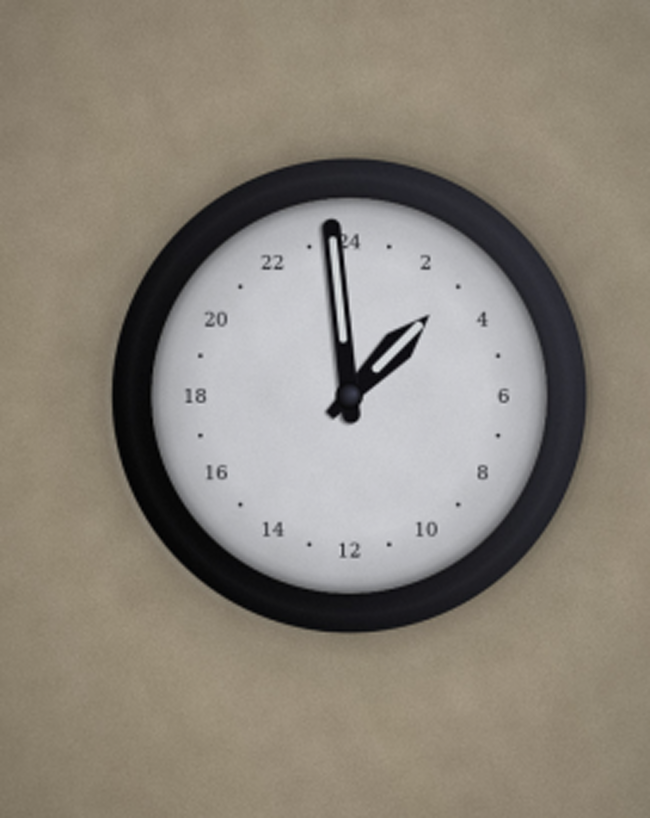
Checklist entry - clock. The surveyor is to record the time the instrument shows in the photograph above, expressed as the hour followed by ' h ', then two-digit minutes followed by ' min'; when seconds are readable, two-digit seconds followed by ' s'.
2 h 59 min
